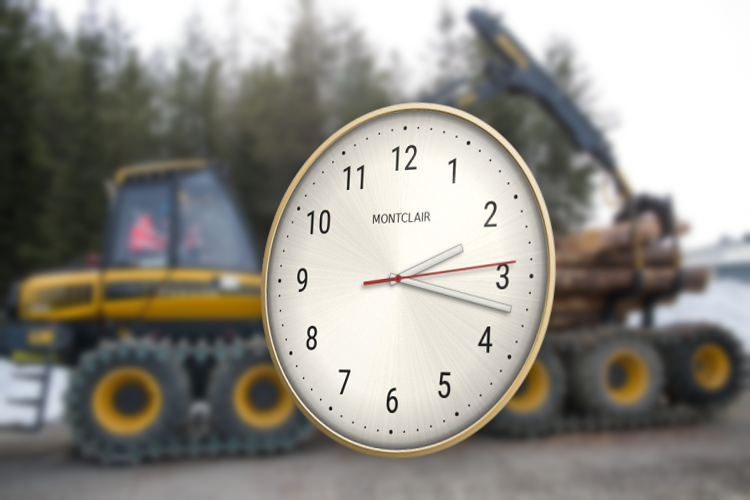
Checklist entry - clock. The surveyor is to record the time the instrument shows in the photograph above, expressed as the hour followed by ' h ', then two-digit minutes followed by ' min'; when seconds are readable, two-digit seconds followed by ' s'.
2 h 17 min 14 s
